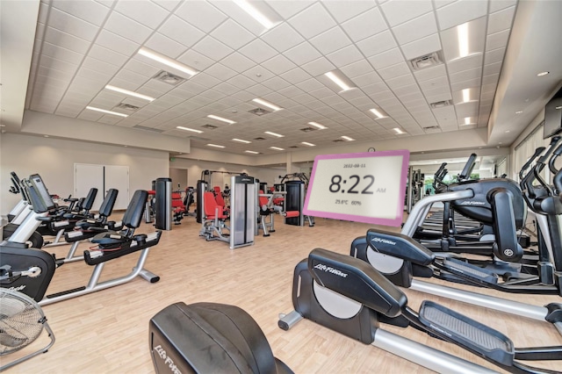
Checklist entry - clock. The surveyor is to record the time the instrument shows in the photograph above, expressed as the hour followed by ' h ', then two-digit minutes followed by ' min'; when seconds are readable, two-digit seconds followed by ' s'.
8 h 22 min
